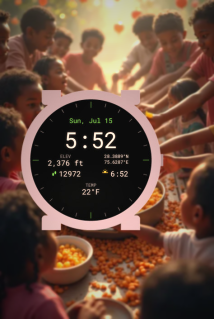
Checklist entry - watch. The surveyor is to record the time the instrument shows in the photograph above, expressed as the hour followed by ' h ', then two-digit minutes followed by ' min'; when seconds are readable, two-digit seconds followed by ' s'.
5 h 52 min
